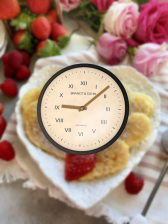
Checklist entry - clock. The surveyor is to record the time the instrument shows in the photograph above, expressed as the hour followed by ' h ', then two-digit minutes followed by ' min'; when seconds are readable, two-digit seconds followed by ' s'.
9 h 08 min
